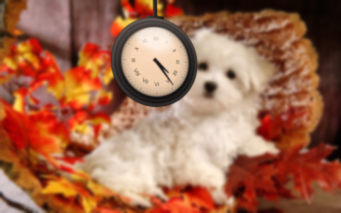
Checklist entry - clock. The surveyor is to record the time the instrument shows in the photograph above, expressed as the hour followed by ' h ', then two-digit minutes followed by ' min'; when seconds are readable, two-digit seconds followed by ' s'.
4 h 24 min
